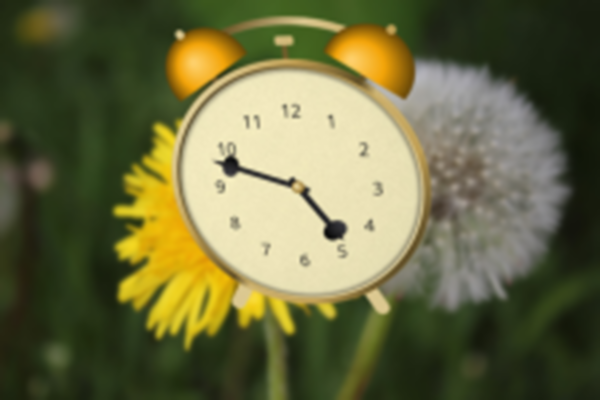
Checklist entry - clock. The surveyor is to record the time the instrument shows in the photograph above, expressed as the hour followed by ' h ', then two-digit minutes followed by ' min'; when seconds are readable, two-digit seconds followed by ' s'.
4 h 48 min
